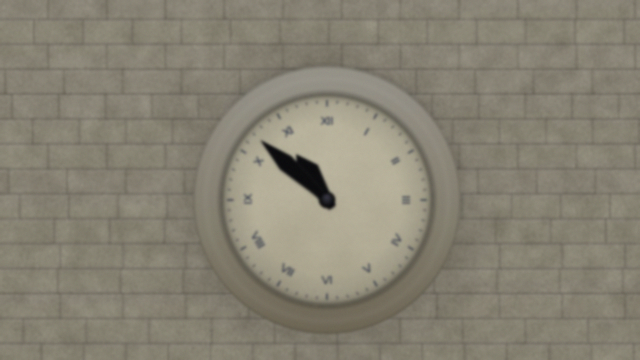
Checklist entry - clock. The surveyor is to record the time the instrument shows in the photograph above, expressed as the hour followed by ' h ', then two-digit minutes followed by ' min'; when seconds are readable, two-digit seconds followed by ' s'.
10 h 52 min
